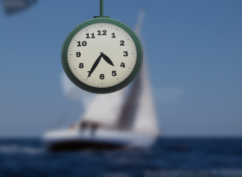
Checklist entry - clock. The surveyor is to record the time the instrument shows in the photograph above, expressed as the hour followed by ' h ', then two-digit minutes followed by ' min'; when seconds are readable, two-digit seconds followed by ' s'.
4 h 35 min
